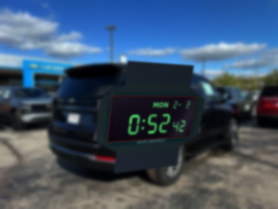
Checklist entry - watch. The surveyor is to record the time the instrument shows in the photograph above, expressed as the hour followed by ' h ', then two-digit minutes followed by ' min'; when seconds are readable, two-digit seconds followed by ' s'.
0 h 52 min 42 s
